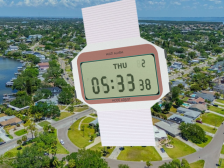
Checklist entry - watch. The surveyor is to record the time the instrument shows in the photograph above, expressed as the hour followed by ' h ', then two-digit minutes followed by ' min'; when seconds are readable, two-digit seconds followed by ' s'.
5 h 33 min 38 s
